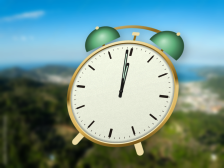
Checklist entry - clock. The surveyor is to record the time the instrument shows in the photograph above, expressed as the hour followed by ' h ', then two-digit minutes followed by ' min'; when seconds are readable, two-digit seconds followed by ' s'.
11 h 59 min
